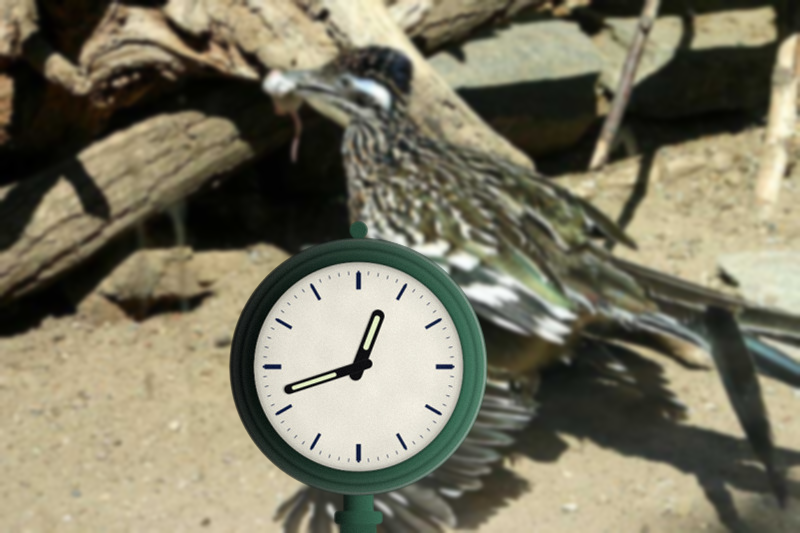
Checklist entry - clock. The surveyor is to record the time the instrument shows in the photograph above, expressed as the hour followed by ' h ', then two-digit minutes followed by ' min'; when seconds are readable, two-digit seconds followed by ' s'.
12 h 42 min
